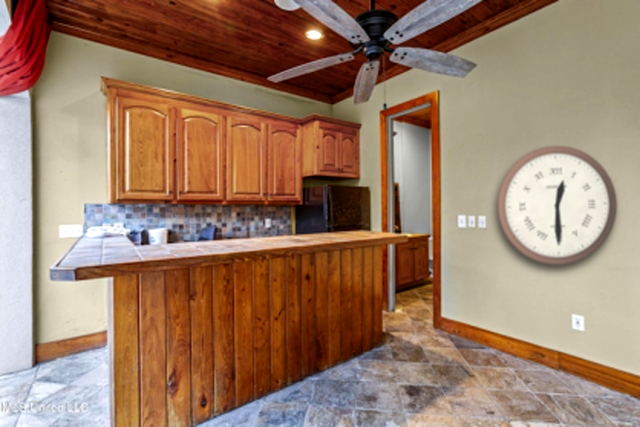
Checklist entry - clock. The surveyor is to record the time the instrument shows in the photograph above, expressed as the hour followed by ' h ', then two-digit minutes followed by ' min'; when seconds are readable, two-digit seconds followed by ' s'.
12 h 30 min
